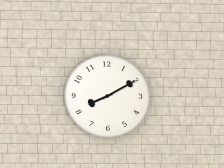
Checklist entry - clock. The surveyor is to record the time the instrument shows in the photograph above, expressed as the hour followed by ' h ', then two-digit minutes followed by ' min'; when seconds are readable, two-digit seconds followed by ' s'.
8 h 10 min
